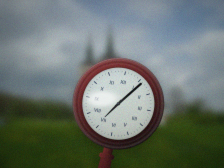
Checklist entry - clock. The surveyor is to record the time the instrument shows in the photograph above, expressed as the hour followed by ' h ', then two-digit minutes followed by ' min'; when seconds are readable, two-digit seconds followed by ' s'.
7 h 06 min
